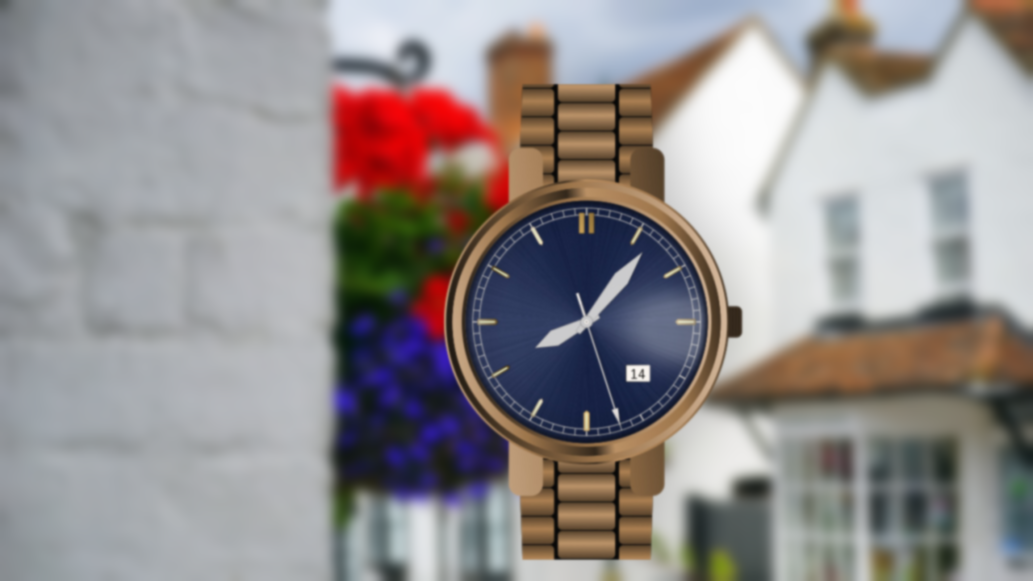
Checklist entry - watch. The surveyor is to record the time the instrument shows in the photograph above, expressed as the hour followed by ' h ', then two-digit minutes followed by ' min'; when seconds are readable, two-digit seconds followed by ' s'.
8 h 06 min 27 s
